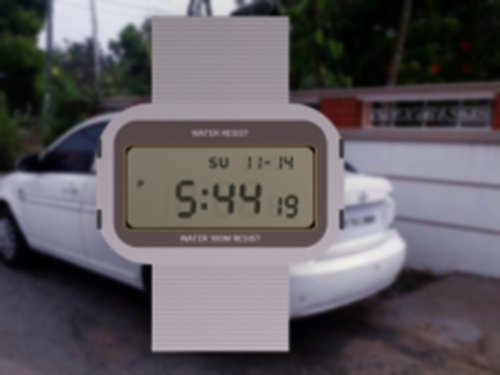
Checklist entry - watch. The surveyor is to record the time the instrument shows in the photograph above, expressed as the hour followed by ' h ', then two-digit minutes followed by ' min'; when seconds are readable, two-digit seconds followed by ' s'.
5 h 44 min 19 s
